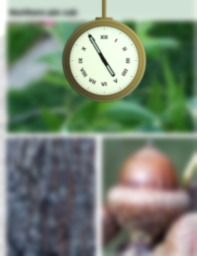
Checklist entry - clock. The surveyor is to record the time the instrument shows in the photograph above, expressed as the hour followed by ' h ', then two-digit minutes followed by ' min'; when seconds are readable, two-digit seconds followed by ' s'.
4 h 55 min
